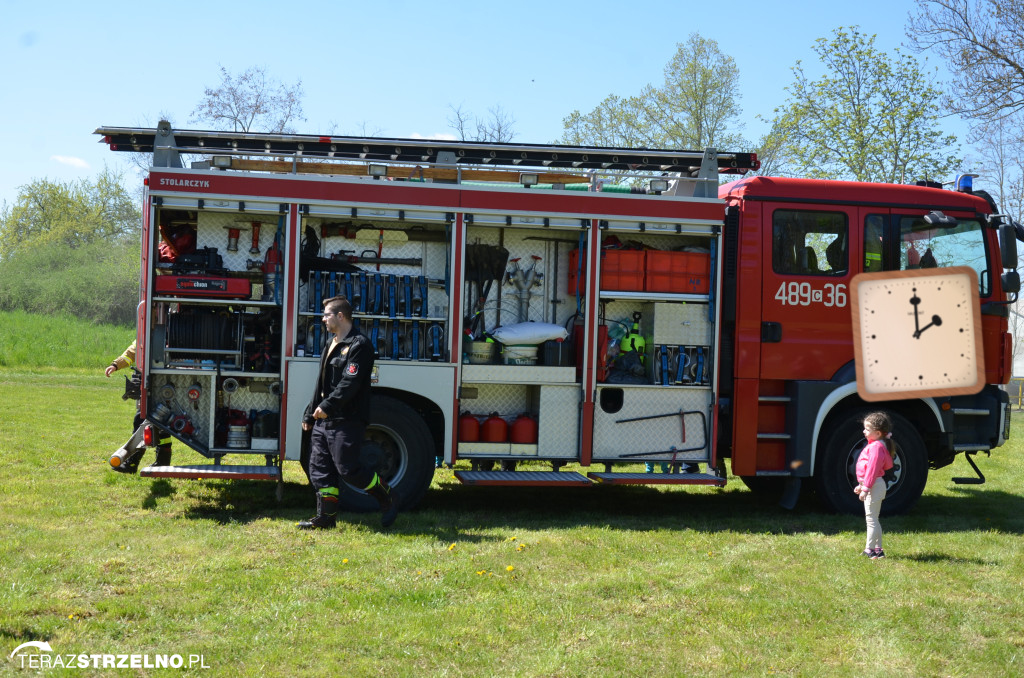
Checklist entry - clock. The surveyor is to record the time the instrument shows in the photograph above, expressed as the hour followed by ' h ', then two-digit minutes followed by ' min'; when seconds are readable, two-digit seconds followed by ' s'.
2 h 00 min
